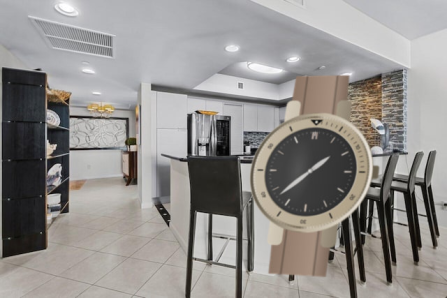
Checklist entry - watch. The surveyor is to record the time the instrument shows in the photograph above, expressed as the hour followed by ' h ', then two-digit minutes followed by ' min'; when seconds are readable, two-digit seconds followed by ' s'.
1 h 38 min
